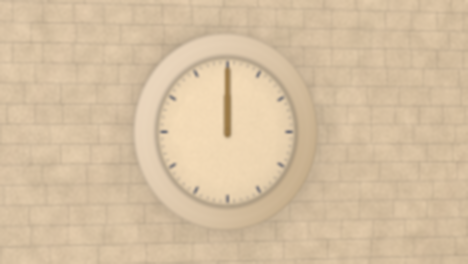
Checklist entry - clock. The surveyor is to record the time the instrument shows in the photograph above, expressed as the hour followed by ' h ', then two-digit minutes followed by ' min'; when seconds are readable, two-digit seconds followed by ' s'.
12 h 00 min
